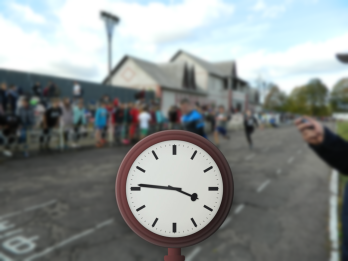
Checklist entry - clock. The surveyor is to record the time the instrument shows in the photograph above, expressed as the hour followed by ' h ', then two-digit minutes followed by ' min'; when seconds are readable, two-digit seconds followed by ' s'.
3 h 46 min
